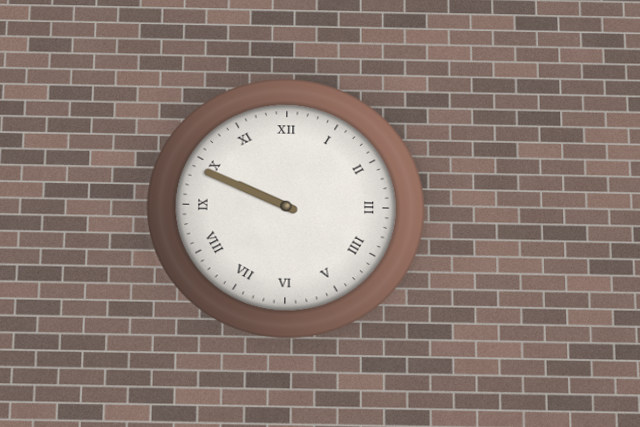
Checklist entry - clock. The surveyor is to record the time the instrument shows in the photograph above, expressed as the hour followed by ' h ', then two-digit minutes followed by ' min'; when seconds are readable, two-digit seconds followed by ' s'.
9 h 49 min
